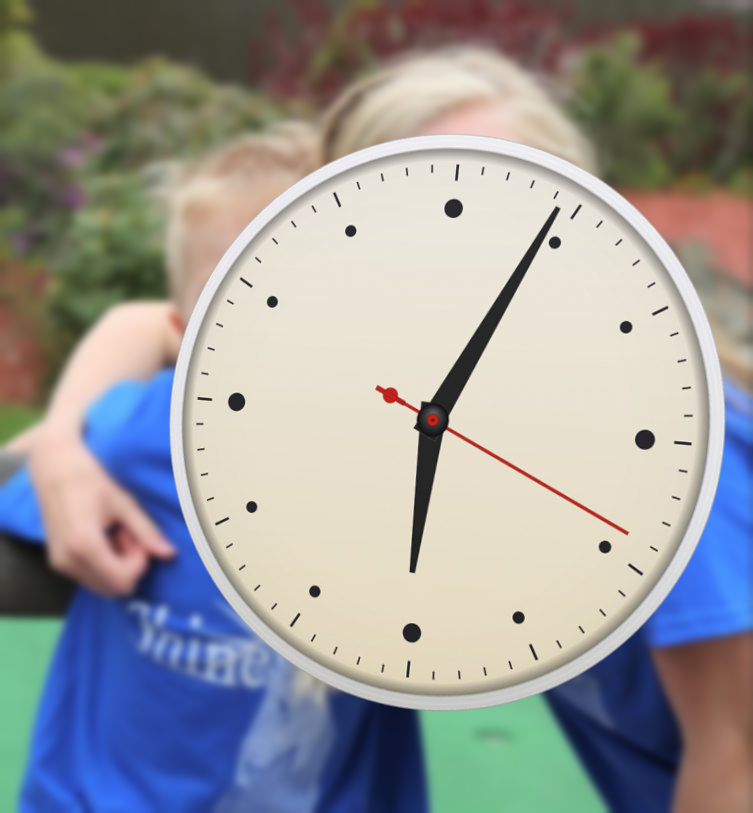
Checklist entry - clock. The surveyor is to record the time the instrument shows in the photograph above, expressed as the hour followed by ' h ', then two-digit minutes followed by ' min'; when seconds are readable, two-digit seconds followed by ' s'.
6 h 04 min 19 s
